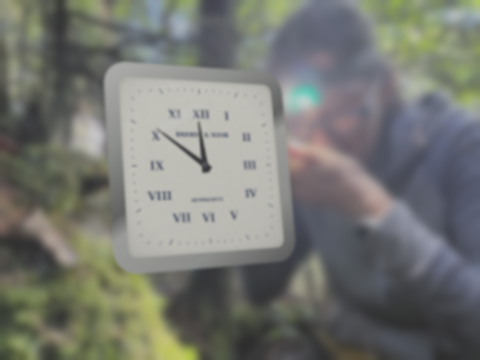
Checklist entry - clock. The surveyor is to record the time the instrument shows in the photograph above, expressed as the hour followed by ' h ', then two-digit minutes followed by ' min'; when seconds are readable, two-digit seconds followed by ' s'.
11 h 51 min
